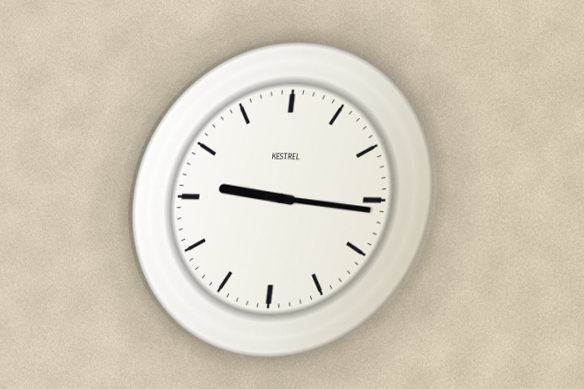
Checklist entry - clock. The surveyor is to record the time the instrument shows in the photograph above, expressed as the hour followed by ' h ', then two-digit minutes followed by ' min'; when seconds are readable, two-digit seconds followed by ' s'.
9 h 16 min
